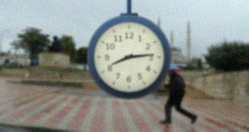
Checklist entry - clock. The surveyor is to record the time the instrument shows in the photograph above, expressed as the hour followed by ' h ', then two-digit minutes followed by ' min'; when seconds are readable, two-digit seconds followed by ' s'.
8 h 14 min
